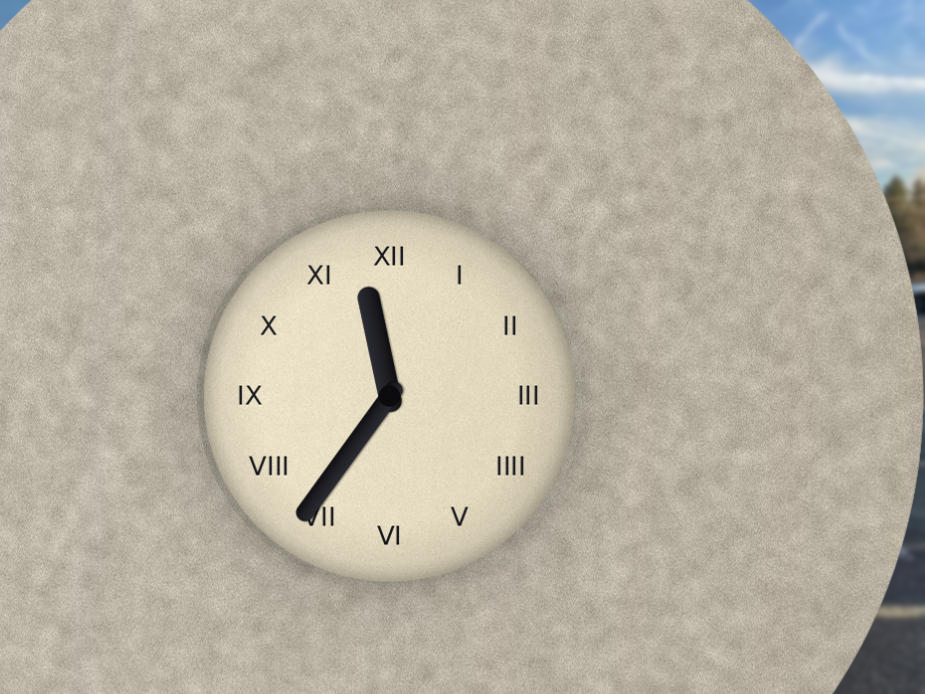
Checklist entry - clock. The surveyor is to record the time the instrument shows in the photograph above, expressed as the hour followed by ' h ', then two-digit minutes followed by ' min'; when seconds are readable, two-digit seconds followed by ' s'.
11 h 36 min
